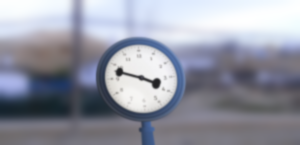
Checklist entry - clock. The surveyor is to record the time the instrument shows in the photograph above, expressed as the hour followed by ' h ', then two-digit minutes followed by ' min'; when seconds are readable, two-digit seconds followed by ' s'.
3 h 48 min
